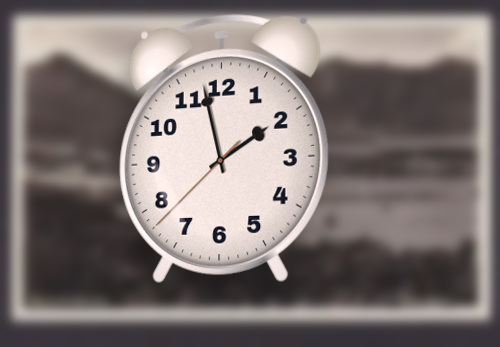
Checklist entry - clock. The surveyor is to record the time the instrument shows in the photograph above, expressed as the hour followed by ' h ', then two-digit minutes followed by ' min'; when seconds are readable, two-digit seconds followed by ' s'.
1 h 57 min 38 s
